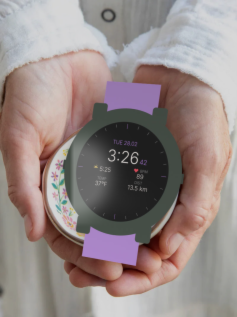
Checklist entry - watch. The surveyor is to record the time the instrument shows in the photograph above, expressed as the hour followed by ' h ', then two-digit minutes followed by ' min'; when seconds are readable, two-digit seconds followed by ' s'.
3 h 26 min
